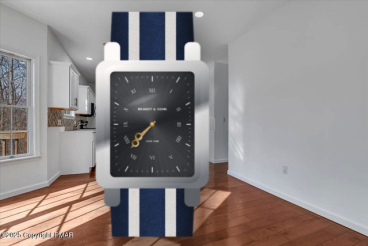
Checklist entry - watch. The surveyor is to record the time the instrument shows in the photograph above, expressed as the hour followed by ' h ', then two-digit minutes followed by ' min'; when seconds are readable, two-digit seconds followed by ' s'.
7 h 37 min
